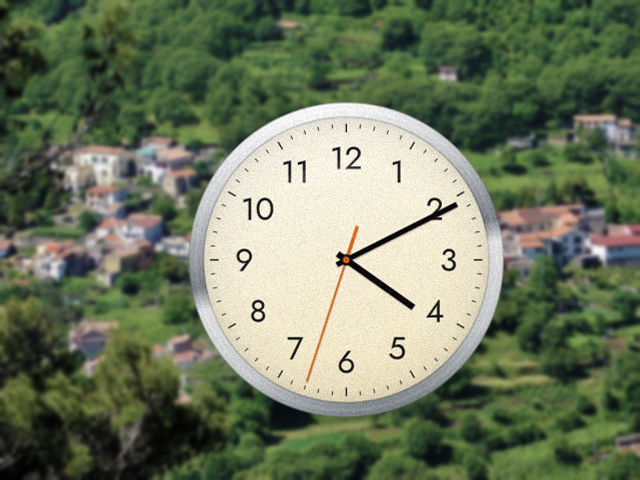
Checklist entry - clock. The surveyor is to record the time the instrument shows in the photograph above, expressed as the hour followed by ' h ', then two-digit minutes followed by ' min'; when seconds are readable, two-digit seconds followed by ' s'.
4 h 10 min 33 s
